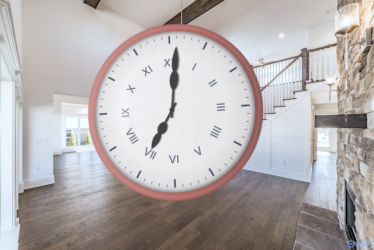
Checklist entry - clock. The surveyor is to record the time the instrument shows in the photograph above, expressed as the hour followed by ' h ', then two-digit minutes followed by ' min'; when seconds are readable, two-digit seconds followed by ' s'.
7 h 01 min
